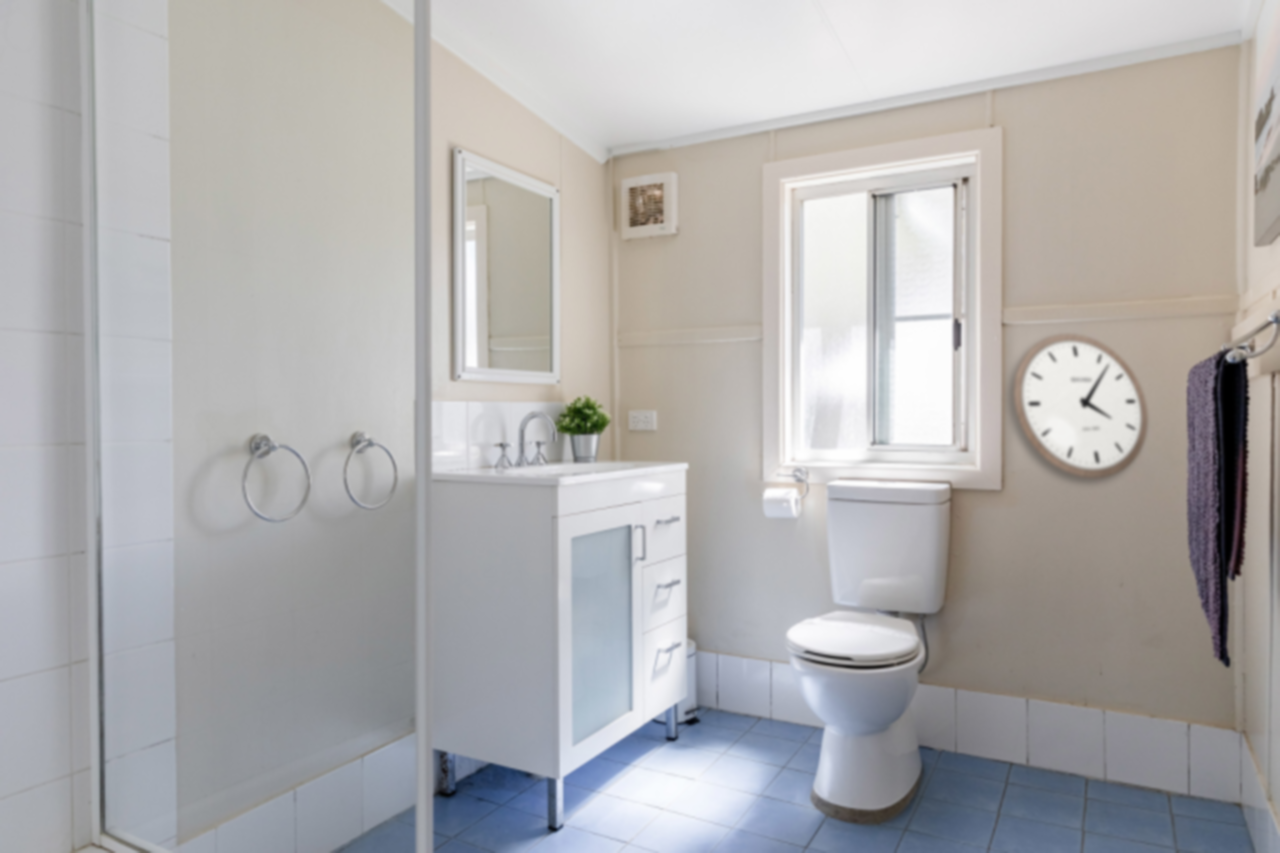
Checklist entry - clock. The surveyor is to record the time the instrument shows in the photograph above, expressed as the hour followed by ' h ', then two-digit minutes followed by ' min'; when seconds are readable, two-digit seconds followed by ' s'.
4 h 07 min
